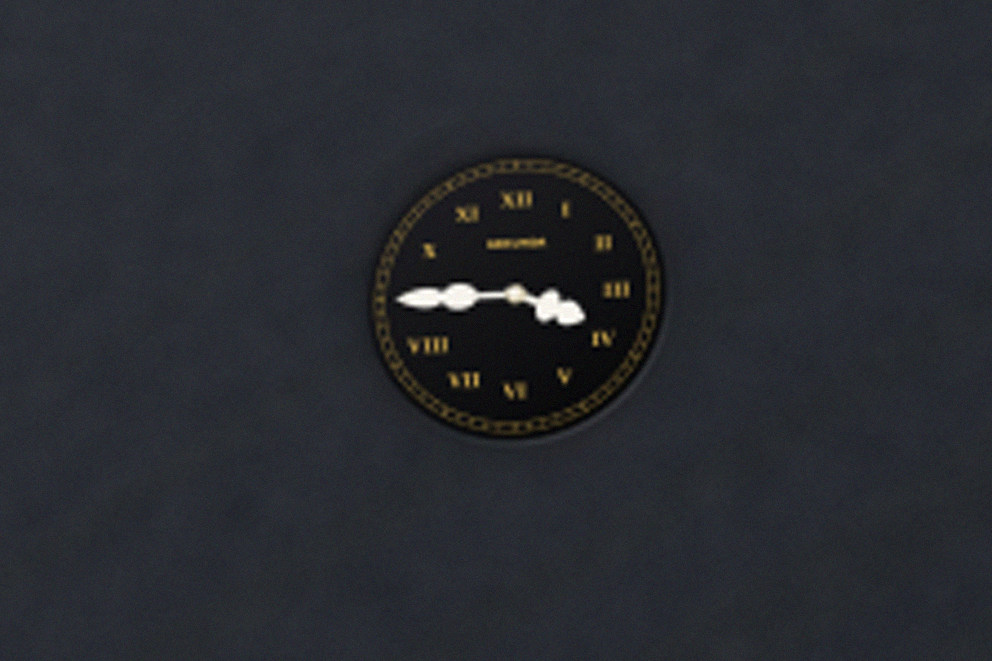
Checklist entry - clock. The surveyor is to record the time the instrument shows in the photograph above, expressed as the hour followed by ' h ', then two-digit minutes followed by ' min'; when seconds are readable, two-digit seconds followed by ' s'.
3 h 45 min
